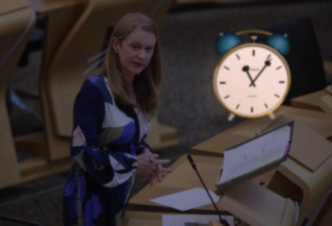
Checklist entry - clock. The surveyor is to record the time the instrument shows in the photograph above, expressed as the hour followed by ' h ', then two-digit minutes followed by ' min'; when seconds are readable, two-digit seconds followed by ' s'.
11 h 06 min
